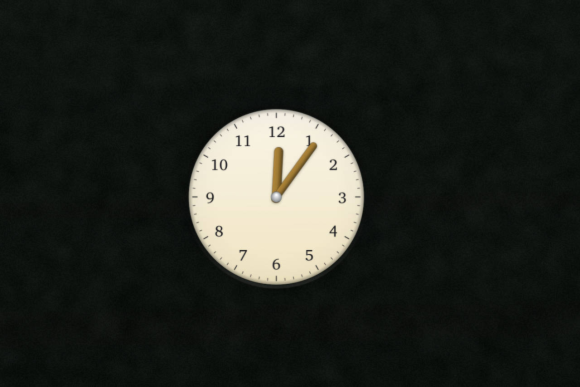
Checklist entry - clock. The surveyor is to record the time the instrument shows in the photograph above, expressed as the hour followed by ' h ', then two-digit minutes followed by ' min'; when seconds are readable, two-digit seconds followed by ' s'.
12 h 06 min
